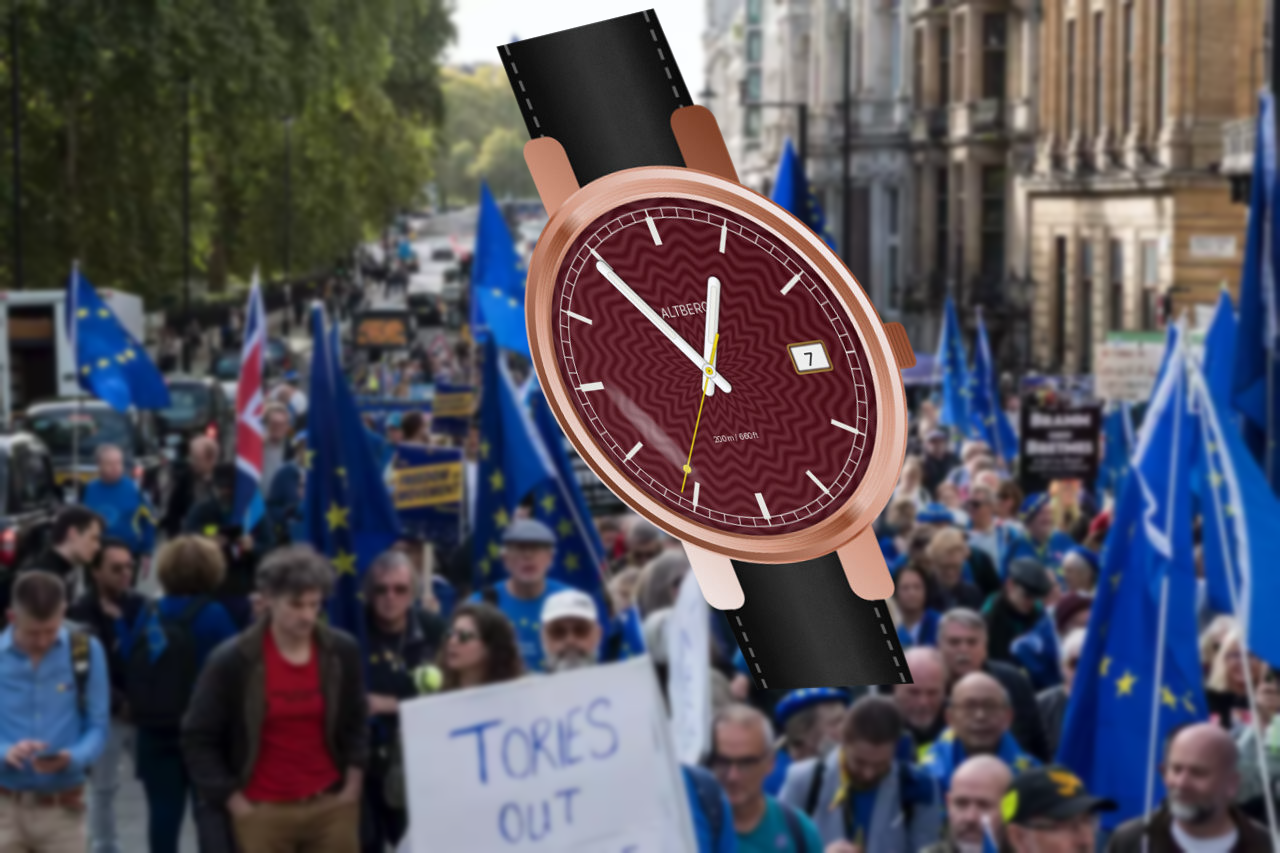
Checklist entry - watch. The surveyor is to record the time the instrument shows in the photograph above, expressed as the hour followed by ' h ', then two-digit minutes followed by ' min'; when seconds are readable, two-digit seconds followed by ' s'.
12 h 54 min 36 s
